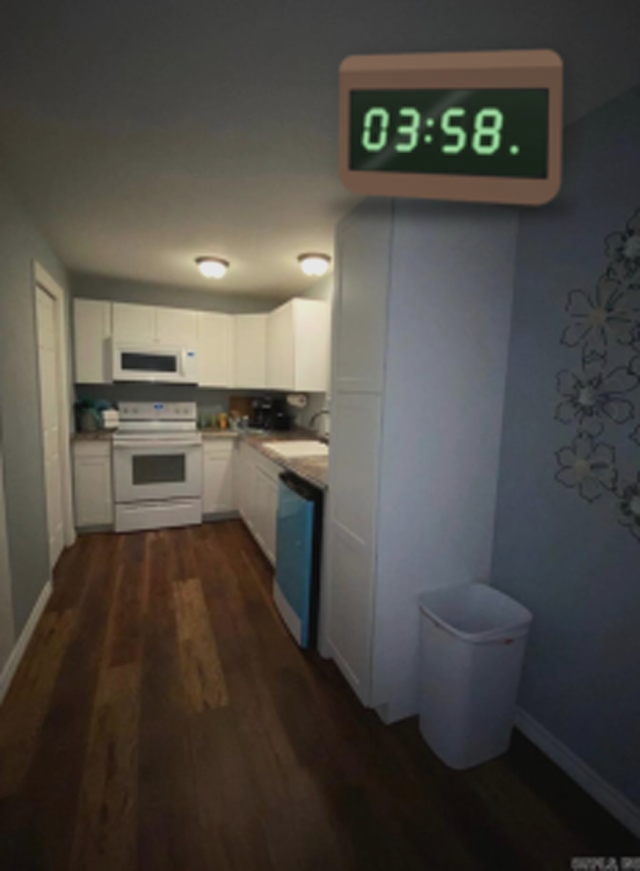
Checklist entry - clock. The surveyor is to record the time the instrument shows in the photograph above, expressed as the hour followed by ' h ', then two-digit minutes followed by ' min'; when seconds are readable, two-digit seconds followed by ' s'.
3 h 58 min
